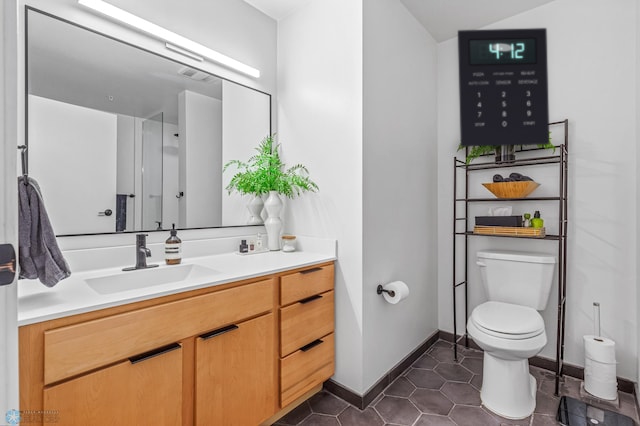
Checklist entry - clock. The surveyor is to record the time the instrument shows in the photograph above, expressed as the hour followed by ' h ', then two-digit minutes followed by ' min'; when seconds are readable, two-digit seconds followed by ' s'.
4 h 12 min
